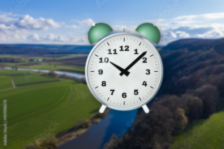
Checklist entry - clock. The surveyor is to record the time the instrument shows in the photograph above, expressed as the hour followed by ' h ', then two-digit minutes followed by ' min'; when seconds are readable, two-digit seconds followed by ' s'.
10 h 08 min
